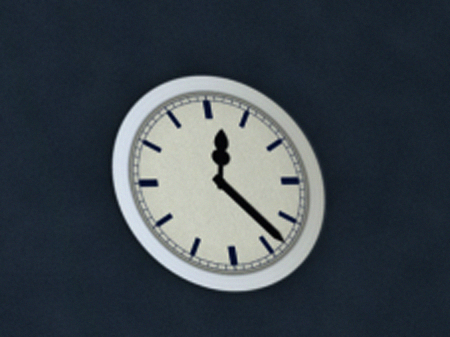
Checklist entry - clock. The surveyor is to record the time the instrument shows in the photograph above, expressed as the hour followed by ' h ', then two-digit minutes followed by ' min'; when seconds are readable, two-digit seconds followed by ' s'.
12 h 23 min
